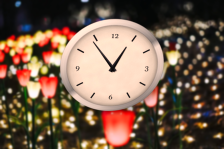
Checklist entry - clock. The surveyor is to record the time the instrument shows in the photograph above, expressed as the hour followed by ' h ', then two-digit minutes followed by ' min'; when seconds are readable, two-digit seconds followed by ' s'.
12 h 54 min
